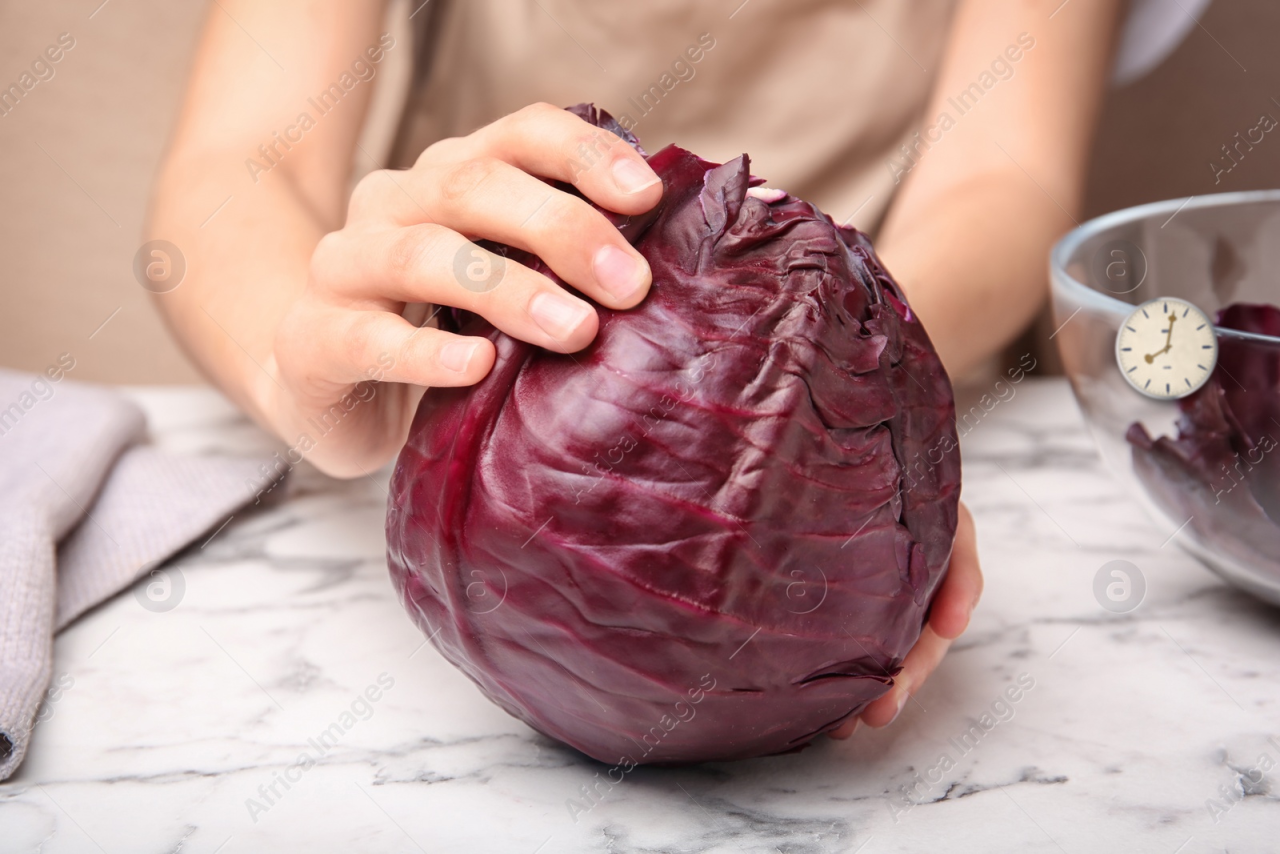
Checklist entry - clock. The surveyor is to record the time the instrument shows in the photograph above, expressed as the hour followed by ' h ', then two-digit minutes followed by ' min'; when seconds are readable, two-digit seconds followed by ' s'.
8 h 02 min
